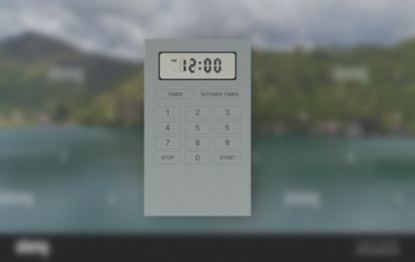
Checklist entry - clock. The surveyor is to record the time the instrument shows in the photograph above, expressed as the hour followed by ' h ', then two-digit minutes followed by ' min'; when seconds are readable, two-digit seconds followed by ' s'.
12 h 00 min
